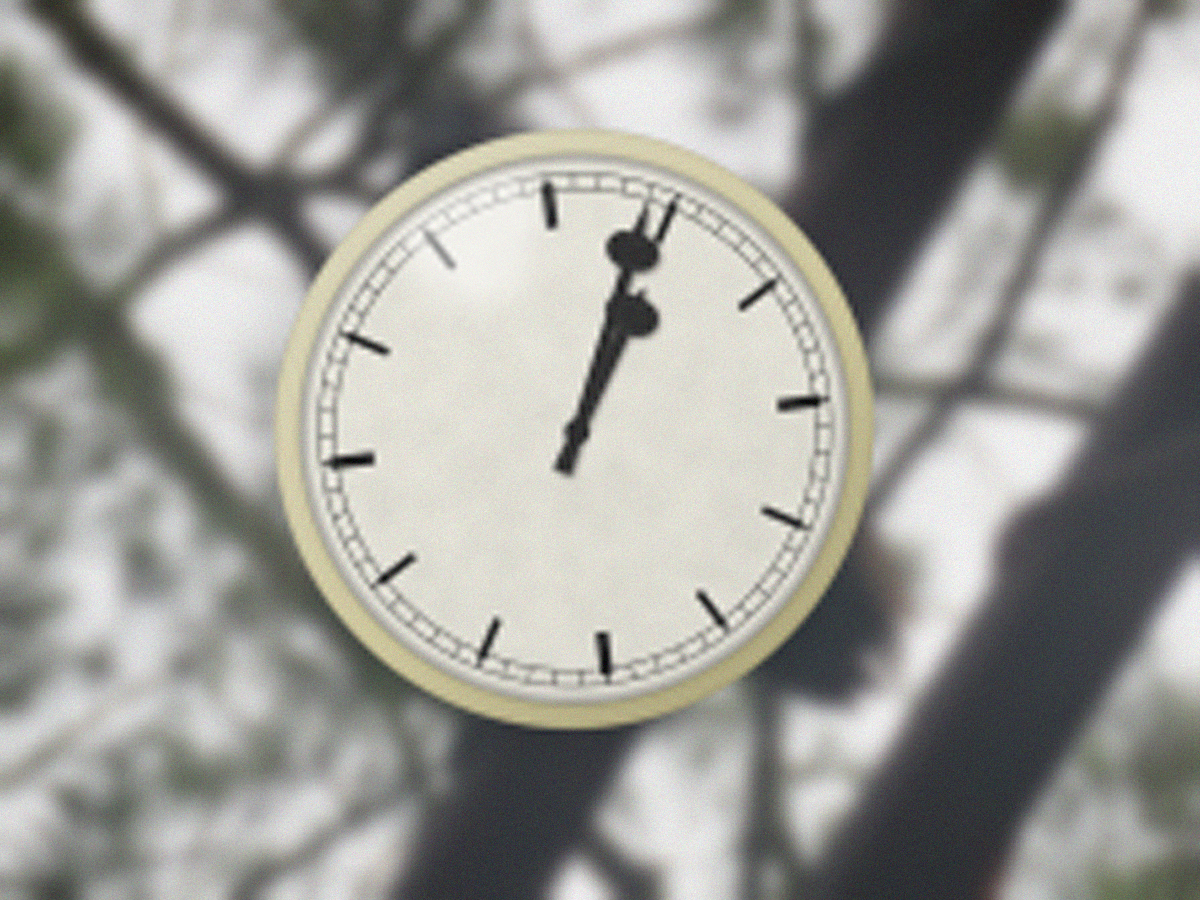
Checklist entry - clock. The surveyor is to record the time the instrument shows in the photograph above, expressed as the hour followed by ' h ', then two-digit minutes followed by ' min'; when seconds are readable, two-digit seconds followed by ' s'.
1 h 04 min
